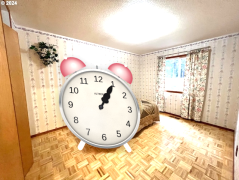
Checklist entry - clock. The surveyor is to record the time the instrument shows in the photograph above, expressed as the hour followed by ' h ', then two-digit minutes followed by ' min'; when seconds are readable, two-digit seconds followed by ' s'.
1 h 05 min
